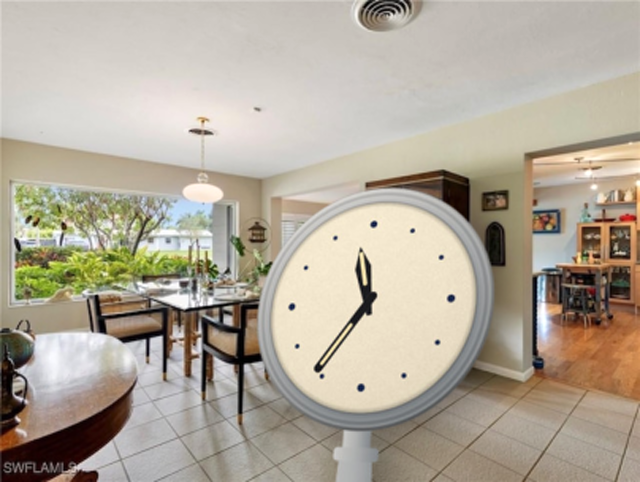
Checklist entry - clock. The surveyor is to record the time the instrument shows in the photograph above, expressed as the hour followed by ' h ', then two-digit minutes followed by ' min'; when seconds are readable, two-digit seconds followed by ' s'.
11 h 36 min
